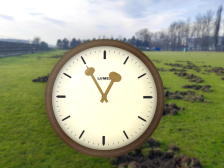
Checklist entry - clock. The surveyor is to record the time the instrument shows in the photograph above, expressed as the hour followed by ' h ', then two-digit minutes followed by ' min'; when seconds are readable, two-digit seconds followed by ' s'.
12 h 55 min
